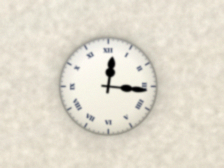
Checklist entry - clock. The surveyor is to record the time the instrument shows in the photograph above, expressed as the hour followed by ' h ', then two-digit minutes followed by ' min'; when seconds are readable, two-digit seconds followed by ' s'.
12 h 16 min
